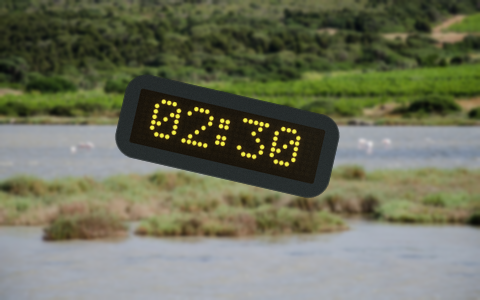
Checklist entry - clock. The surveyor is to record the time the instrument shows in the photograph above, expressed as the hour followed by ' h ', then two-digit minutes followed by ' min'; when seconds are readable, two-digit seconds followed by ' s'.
2 h 30 min
